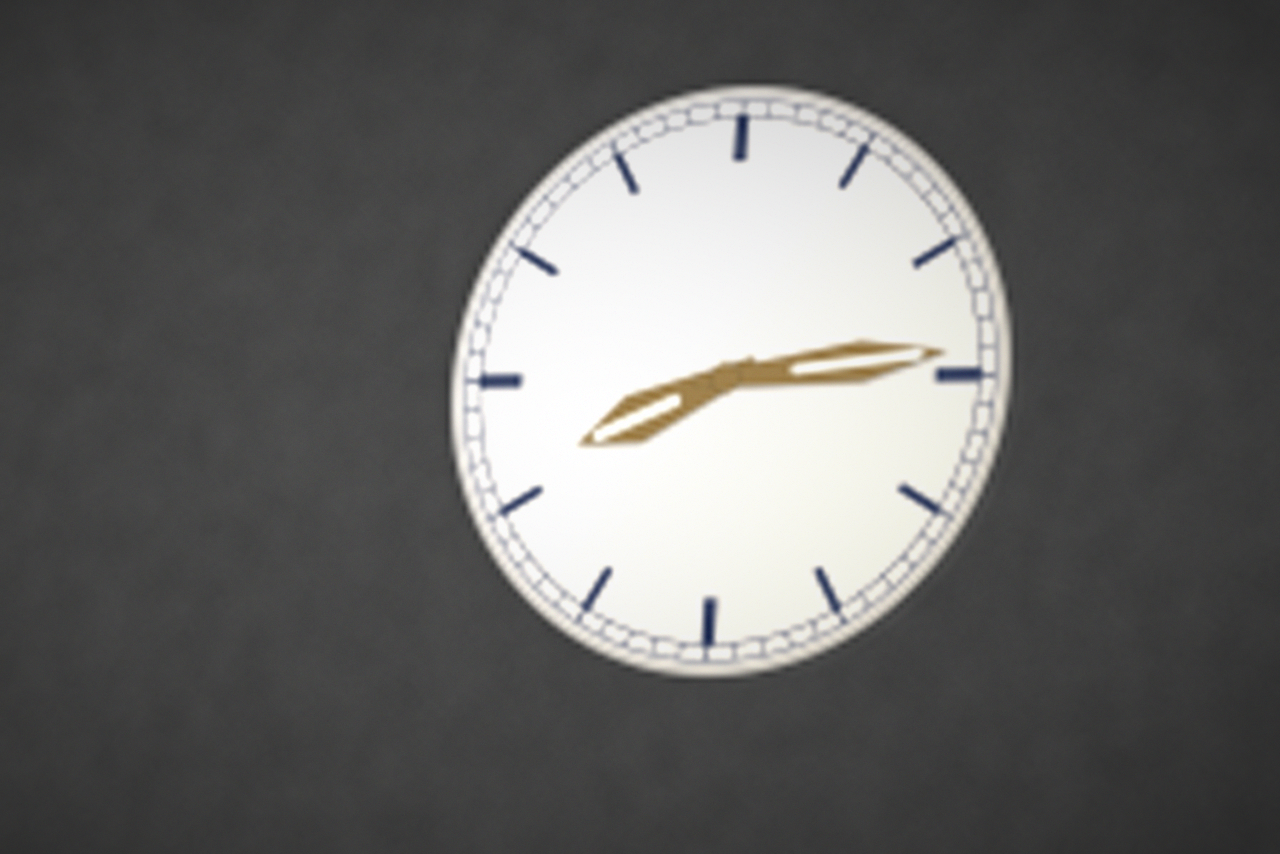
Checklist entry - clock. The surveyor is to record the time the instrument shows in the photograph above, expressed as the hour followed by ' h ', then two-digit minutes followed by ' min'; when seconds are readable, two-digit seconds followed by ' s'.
8 h 14 min
